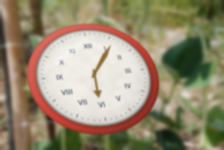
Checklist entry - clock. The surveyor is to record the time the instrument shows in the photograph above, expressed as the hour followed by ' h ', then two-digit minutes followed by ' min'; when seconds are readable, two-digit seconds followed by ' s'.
6 h 06 min
